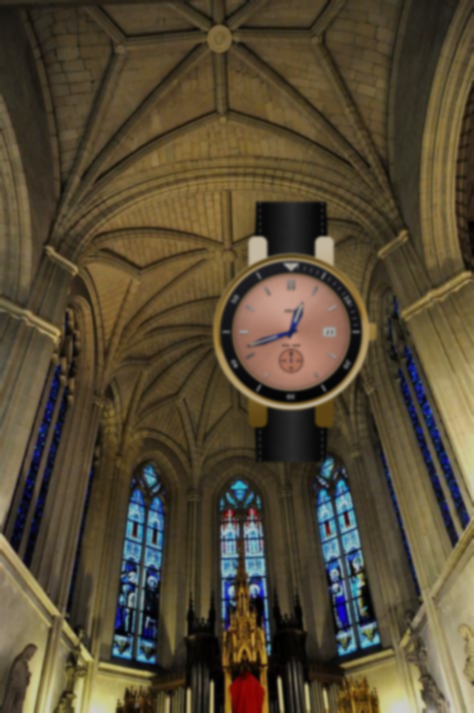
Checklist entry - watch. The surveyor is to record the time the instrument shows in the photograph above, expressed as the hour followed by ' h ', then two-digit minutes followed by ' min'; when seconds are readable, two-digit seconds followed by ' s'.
12 h 42 min
